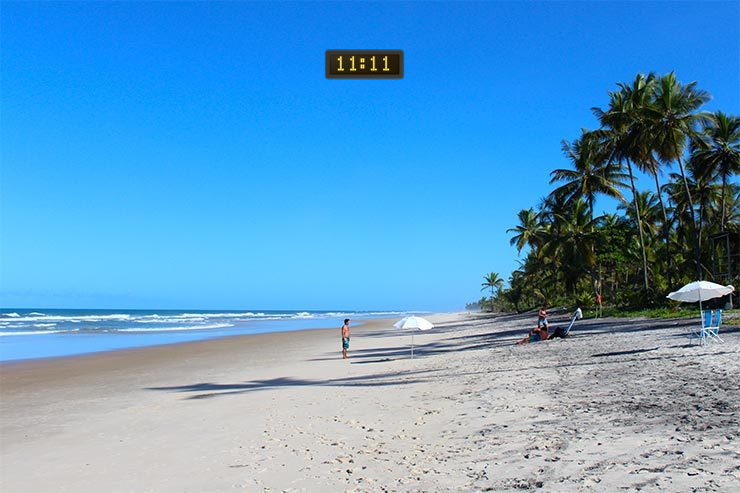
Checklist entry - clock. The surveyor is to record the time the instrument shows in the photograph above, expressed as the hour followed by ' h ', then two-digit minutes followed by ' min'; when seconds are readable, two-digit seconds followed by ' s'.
11 h 11 min
